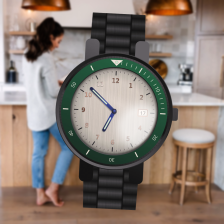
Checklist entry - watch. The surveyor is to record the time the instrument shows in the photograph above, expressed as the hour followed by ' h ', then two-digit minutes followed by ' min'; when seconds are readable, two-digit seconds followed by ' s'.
6 h 52 min
